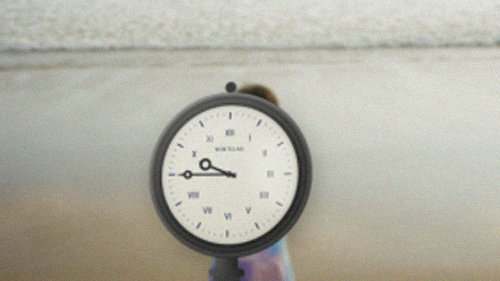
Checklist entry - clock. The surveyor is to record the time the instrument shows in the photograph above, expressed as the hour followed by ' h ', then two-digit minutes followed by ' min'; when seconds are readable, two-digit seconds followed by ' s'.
9 h 45 min
